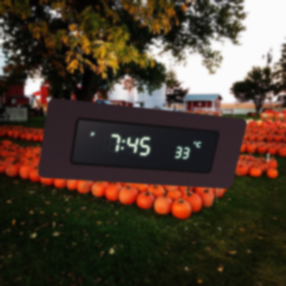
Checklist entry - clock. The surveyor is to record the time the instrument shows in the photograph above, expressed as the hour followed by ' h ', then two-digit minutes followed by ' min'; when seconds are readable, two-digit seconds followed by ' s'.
7 h 45 min
